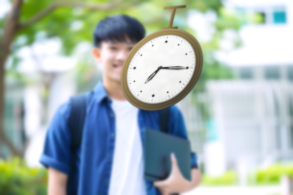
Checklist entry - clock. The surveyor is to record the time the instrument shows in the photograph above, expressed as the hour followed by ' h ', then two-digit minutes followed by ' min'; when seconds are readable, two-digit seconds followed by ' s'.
7 h 15 min
